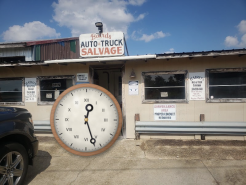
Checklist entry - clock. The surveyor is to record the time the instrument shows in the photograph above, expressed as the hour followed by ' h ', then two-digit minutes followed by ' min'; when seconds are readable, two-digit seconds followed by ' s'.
12 h 27 min
